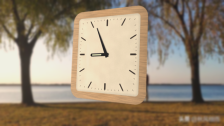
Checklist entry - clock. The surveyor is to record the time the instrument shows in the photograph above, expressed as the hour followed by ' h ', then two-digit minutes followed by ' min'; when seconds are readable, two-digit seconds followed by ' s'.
8 h 56 min
